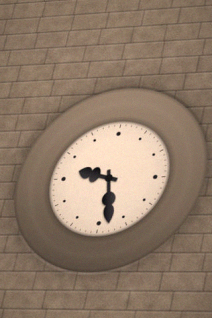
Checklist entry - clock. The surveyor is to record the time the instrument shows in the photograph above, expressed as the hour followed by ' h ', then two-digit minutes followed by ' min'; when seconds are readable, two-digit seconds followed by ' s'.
9 h 28 min
